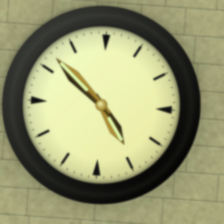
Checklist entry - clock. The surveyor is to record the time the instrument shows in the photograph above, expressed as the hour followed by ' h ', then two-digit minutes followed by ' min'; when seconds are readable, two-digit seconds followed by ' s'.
4 h 52 min
